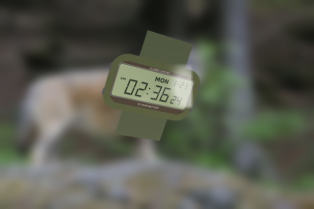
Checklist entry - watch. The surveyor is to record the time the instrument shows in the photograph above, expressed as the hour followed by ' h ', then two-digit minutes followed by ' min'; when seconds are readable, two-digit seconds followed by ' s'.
2 h 36 min 24 s
